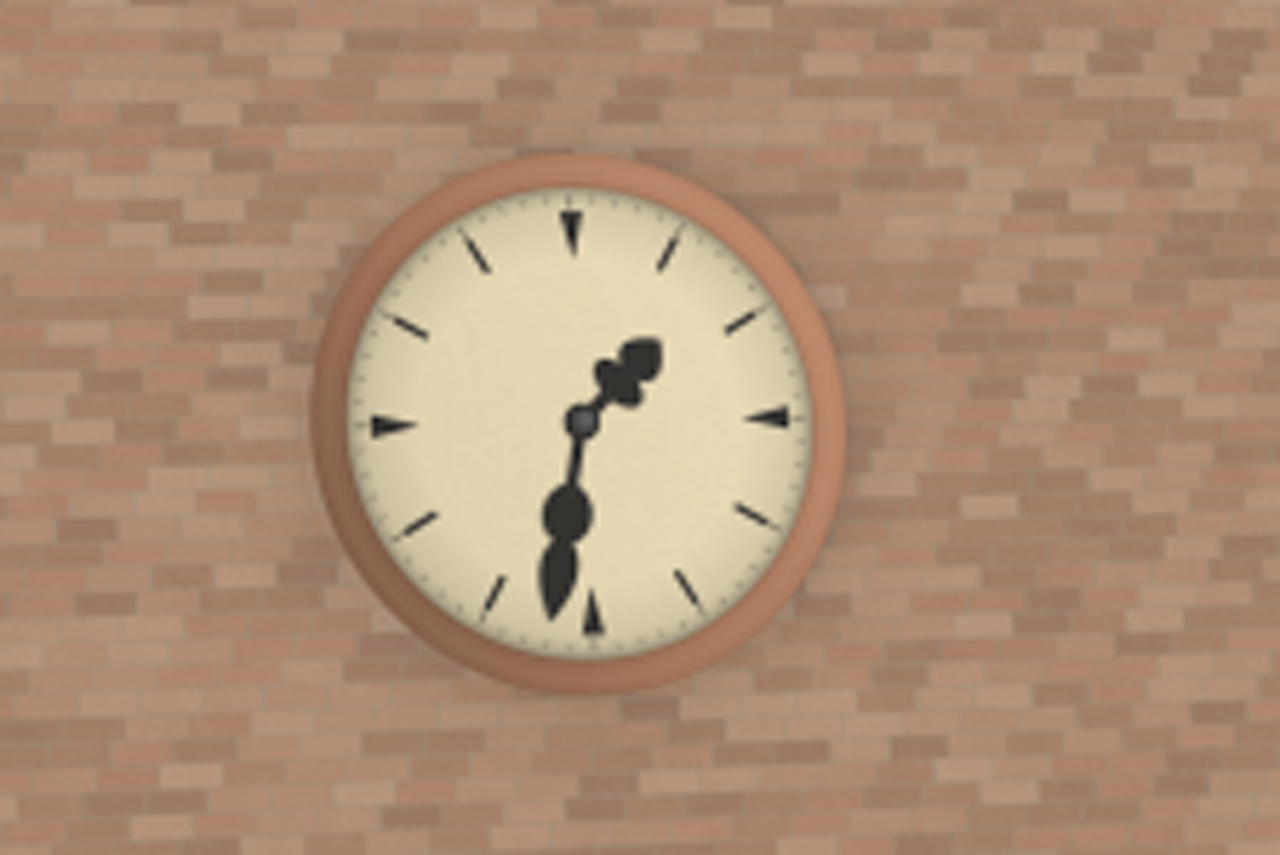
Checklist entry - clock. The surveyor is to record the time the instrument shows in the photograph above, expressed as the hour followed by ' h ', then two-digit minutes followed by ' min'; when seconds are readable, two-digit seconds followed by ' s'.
1 h 32 min
